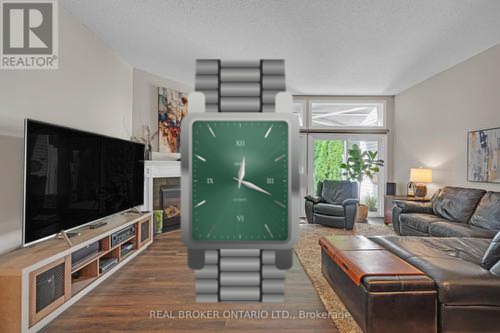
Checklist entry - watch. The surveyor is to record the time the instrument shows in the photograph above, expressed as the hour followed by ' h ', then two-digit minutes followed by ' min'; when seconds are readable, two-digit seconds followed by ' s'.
12 h 19 min
